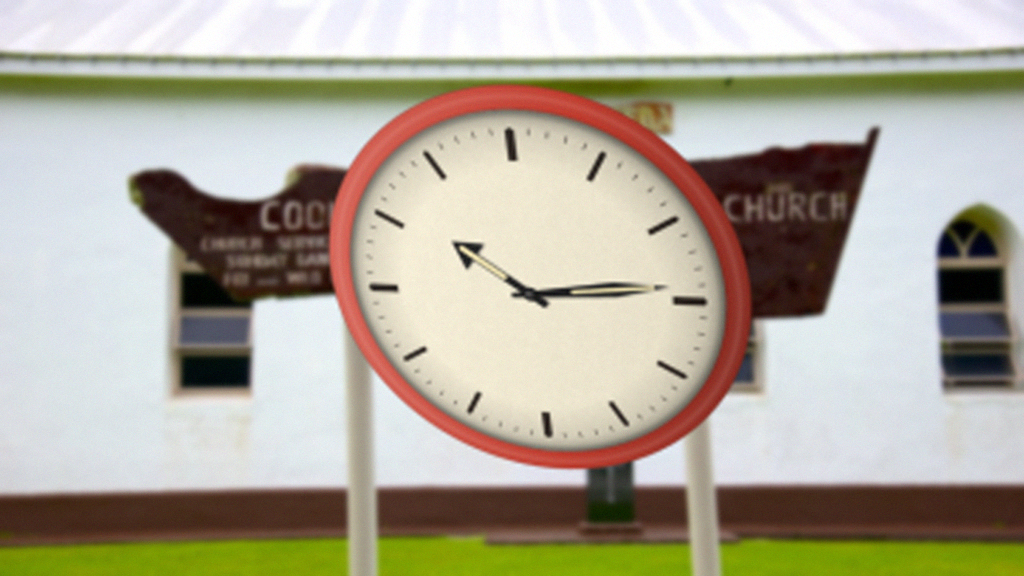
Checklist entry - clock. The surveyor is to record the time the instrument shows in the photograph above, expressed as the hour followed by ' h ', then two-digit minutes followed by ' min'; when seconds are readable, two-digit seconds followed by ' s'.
10 h 14 min
